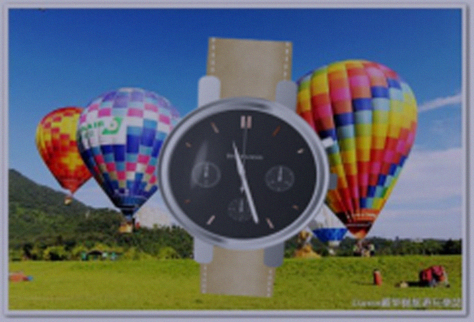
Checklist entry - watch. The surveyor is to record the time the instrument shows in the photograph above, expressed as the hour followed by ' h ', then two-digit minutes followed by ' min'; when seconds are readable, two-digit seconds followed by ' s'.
11 h 27 min
